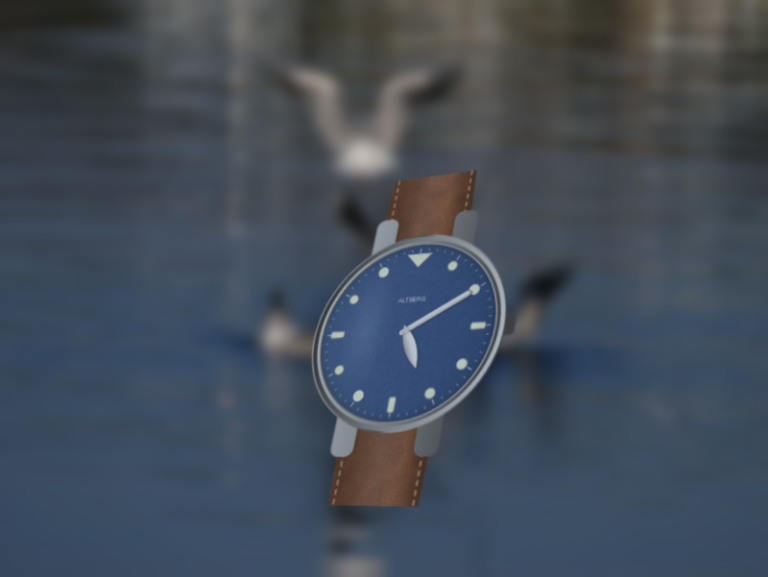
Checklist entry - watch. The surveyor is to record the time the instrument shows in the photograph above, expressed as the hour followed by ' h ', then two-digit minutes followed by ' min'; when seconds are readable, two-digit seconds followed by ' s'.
5 h 10 min
